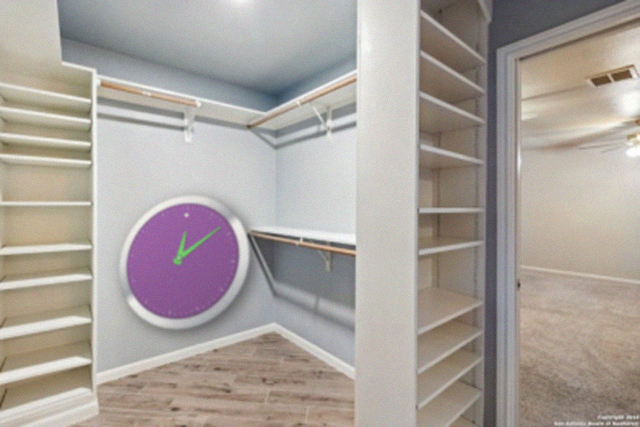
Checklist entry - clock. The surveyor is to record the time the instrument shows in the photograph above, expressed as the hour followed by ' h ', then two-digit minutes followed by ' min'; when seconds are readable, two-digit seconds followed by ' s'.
12 h 08 min
